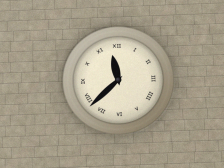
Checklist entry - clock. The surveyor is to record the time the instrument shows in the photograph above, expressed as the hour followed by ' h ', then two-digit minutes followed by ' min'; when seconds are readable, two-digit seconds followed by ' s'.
11 h 38 min
